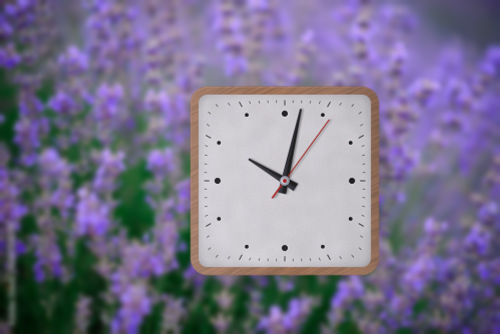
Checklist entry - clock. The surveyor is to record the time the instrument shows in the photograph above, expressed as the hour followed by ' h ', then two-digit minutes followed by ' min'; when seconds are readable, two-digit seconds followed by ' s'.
10 h 02 min 06 s
